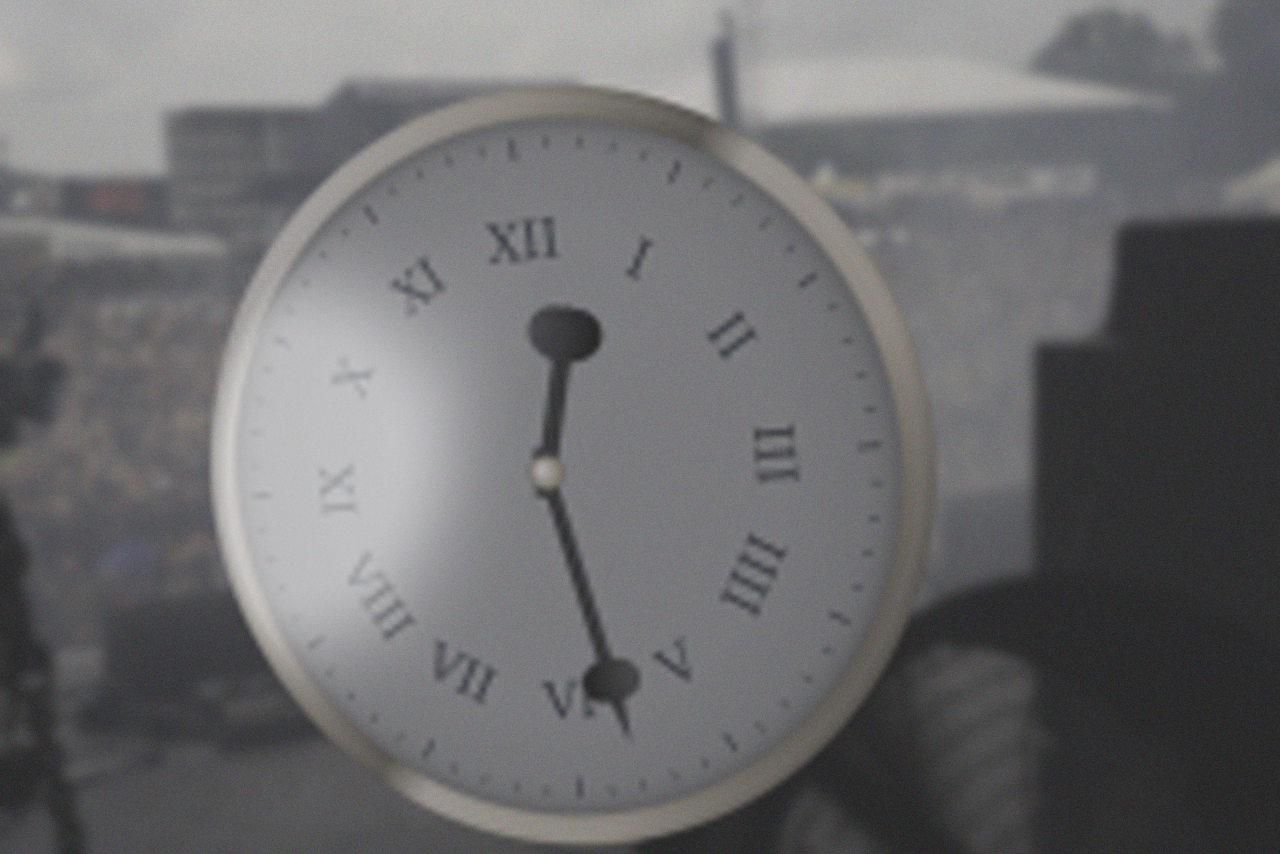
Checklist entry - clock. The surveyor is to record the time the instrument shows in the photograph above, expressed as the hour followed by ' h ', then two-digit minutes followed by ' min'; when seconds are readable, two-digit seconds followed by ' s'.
12 h 28 min
